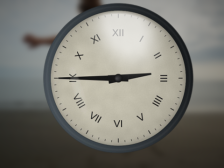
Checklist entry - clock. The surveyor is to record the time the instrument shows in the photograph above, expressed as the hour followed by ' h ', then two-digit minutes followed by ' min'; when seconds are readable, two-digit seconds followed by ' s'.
2 h 45 min
